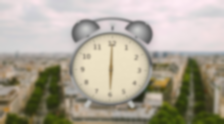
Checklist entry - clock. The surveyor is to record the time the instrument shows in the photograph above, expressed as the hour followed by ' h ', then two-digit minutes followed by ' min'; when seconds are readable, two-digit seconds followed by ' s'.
6 h 00 min
